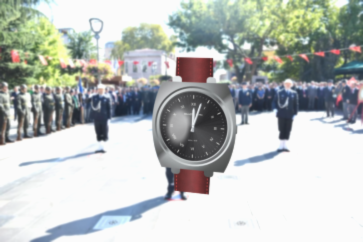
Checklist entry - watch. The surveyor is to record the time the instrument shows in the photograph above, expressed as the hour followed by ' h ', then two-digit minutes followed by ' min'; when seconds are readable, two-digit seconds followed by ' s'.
12 h 03 min
